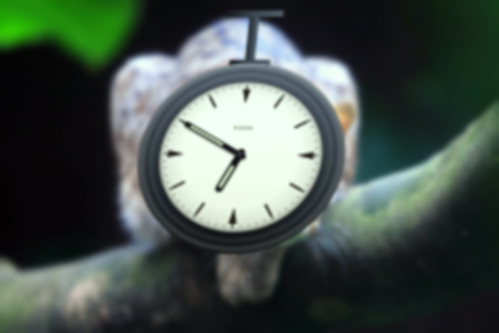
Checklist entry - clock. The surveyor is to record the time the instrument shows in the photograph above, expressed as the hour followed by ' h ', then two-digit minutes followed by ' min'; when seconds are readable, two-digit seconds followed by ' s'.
6 h 50 min
